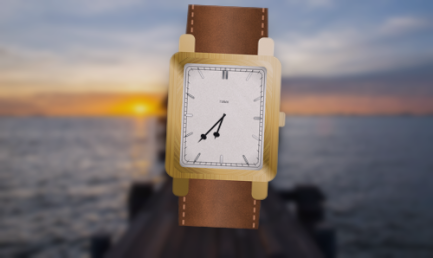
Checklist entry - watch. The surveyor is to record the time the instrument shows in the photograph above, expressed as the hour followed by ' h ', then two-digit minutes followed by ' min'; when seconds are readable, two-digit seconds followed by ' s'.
6 h 37 min
